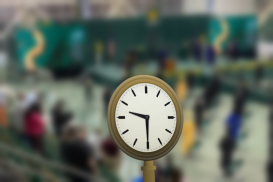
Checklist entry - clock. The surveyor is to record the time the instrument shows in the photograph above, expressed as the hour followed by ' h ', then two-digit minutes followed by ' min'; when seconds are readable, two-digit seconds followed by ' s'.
9 h 30 min
